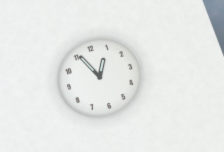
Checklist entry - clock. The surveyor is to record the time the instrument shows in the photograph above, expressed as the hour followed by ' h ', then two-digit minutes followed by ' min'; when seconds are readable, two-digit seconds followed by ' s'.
12 h 56 min
